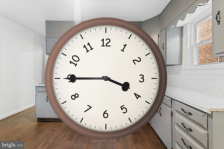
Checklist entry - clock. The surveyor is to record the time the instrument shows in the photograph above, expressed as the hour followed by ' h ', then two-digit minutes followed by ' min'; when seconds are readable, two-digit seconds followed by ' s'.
3 h 45 min
